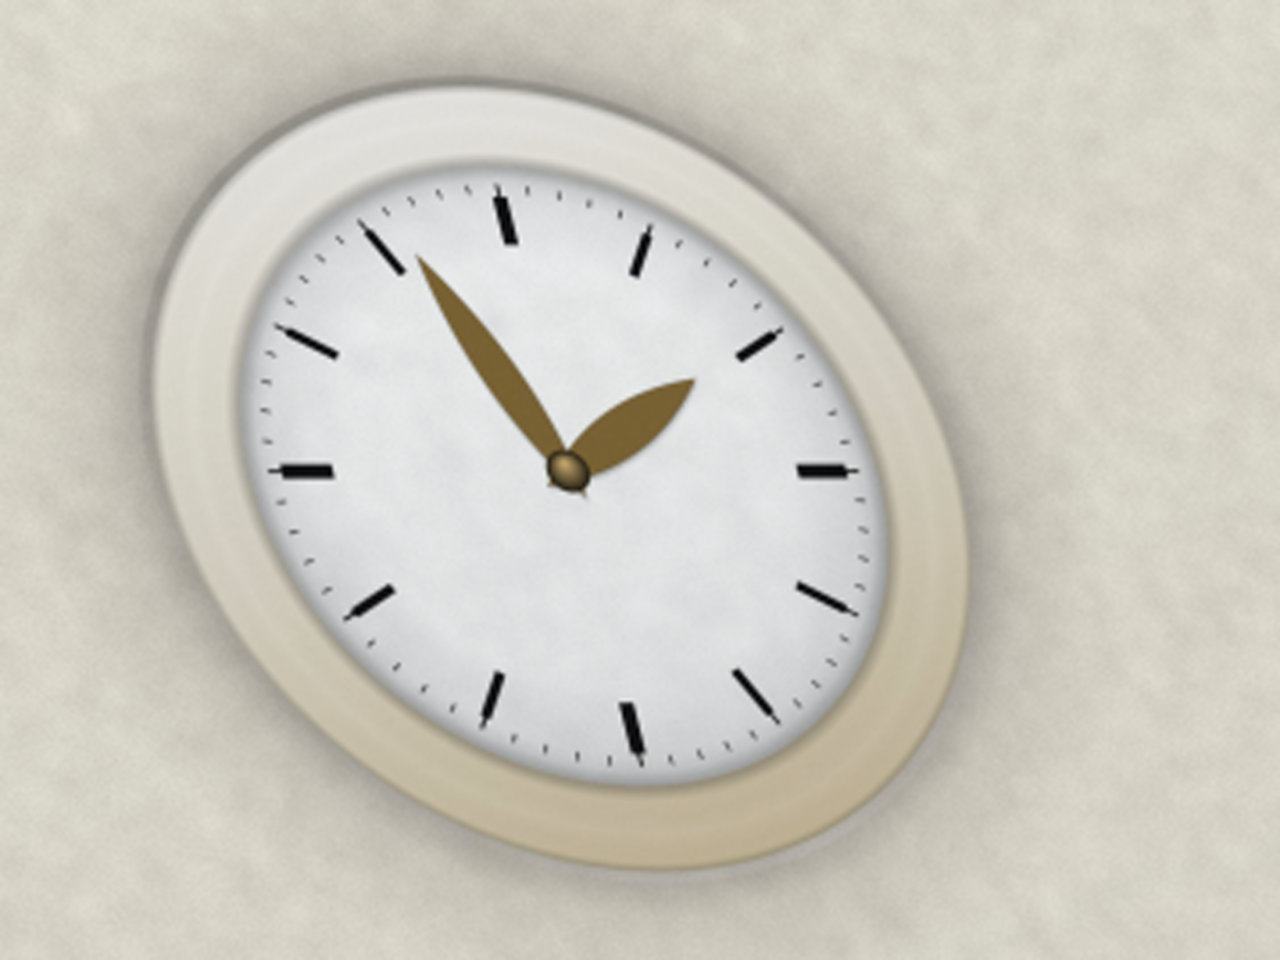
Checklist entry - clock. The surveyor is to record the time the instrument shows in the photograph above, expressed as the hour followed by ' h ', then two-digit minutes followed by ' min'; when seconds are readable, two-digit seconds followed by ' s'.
1 h 56 min
